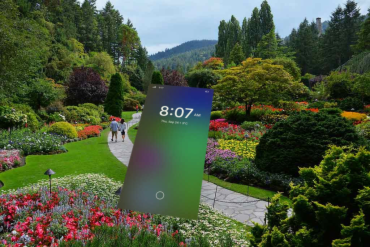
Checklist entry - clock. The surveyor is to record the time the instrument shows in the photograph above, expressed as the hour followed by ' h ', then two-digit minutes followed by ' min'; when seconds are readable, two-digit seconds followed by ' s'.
8 h 07 min
